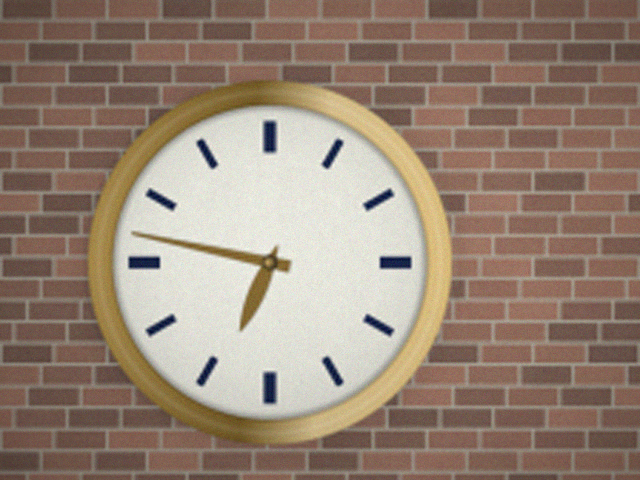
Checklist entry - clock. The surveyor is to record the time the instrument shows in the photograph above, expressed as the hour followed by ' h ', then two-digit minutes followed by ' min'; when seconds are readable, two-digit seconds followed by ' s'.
6 h 47 min
